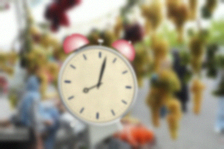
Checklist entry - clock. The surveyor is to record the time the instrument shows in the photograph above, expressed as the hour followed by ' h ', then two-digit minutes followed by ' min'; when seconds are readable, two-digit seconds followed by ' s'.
8 h 02 min
